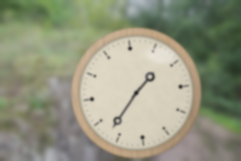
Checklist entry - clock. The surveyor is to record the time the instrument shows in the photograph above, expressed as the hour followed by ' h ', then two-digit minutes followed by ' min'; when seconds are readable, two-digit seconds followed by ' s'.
1 h 37 min
